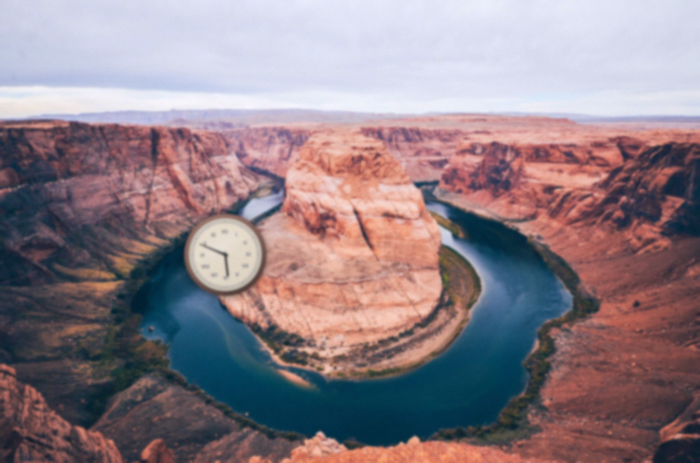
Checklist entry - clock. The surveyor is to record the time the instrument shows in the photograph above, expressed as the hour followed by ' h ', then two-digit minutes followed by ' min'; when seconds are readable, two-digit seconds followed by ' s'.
5 h 49 min
